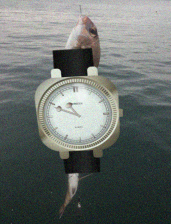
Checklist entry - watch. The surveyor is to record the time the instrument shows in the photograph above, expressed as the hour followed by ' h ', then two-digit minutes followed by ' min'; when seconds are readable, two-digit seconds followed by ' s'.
10 h 49 min
